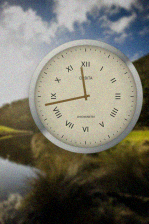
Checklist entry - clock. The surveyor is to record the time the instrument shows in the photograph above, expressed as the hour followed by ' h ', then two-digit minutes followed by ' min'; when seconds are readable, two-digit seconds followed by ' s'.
11 h 43 min
